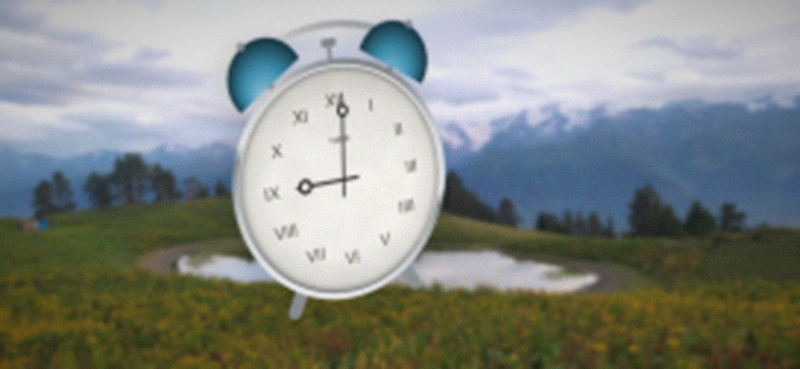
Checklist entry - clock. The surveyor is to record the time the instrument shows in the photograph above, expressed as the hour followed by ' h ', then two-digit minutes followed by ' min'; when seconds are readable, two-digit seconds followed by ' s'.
9 h 01 min
